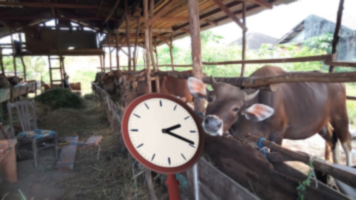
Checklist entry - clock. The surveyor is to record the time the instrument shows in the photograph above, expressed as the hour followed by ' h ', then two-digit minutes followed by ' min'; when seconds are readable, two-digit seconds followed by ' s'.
2 h 19 min
